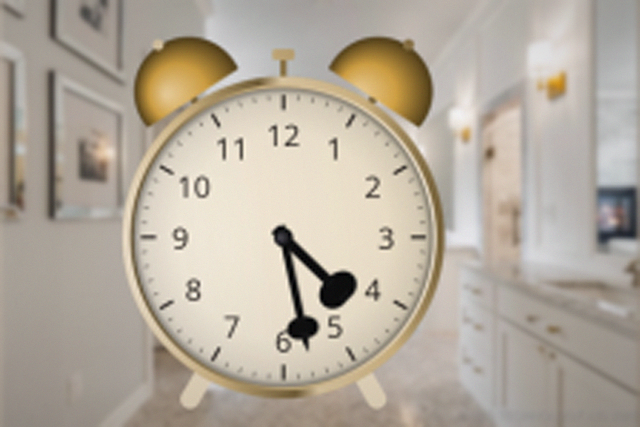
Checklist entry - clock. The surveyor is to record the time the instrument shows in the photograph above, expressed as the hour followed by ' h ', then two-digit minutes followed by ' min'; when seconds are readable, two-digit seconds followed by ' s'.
4 h 28 min
